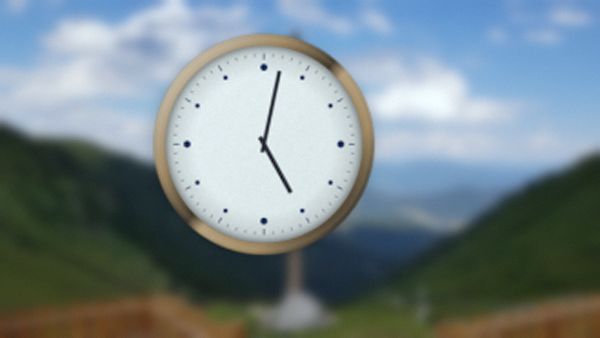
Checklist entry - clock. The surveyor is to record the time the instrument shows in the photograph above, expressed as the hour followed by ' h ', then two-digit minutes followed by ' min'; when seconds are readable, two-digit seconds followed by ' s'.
5 h 02 min
